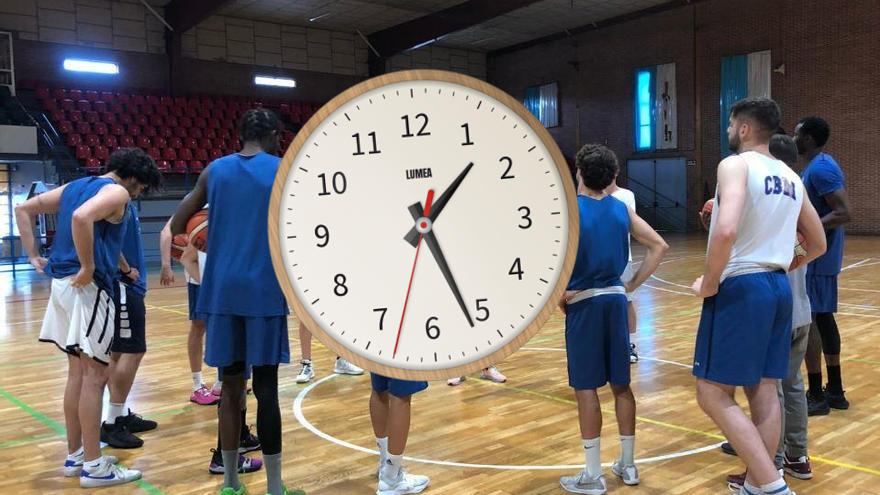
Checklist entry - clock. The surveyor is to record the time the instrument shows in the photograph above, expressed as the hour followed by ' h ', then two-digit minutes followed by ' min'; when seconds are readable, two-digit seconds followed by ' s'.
1 h 26 min 33 s
